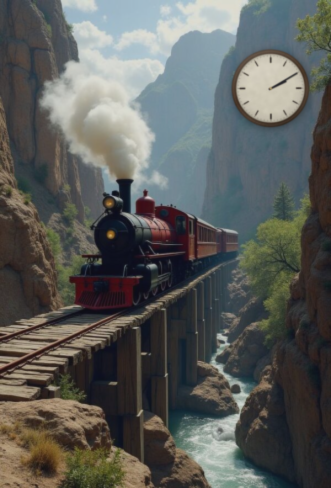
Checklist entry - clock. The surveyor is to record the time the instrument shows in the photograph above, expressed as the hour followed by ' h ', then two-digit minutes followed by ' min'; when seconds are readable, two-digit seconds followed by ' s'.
2 h 10 min
